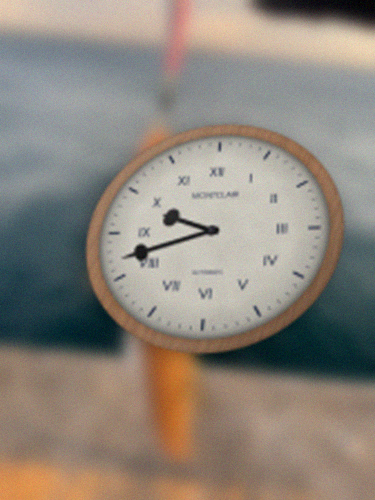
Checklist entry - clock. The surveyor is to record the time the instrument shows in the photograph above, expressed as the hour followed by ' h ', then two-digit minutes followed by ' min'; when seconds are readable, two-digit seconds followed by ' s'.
9 h 42 min
